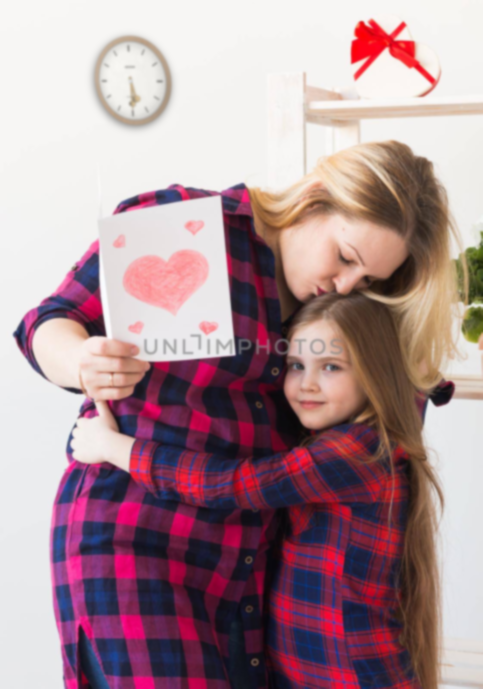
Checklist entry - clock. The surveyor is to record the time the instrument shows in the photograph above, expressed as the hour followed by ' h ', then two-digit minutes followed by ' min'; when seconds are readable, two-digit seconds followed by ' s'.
5 h 30 min
